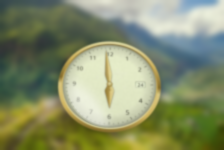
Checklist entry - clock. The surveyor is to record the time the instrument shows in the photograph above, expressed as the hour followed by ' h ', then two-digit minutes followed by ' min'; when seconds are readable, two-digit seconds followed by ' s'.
5 h 59 min
